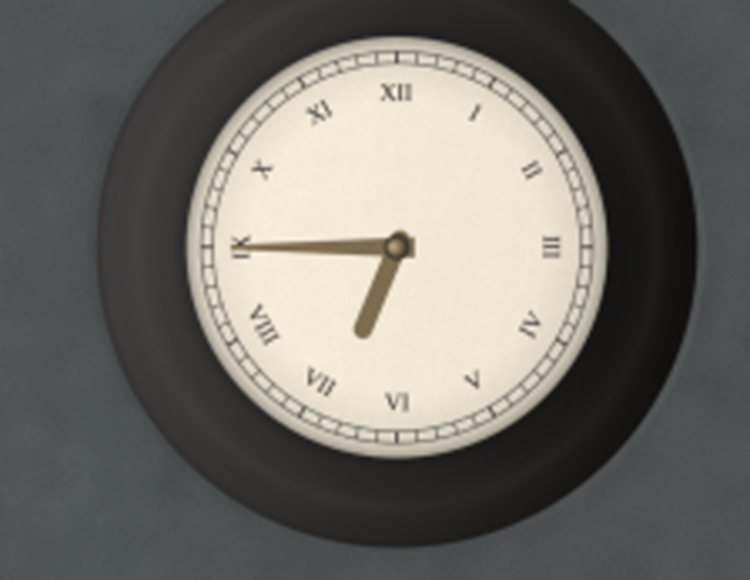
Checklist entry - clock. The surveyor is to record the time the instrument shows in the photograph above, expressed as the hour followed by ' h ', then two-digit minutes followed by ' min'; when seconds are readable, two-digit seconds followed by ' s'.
6 h 45 min
